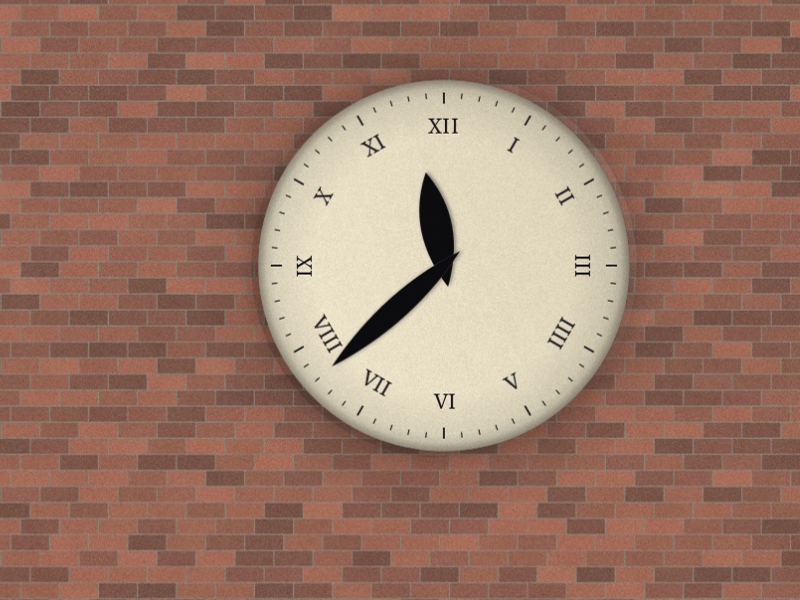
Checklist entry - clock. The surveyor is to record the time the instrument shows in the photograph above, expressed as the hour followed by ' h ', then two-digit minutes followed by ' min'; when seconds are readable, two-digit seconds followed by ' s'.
11 h 38 min
